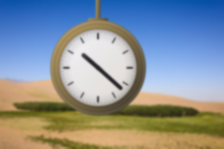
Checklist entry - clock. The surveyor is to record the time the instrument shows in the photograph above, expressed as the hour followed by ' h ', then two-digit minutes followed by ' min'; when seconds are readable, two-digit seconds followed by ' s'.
10 h 22 min
